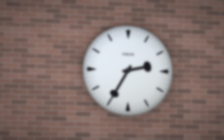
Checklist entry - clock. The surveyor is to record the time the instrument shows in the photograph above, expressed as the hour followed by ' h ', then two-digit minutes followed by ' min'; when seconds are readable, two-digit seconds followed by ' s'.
2 h 35 min
